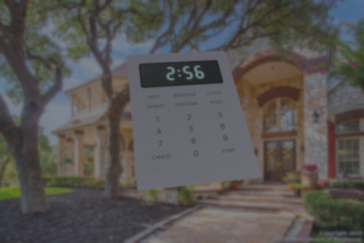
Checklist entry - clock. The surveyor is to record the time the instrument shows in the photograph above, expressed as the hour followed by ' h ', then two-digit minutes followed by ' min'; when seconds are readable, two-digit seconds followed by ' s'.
2 h 56 min
